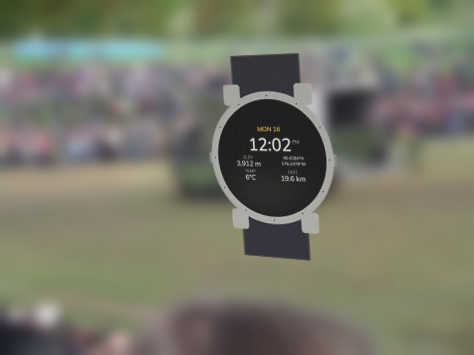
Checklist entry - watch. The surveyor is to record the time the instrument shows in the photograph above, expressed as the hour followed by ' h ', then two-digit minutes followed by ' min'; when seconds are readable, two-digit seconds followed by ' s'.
12 h 02 min
